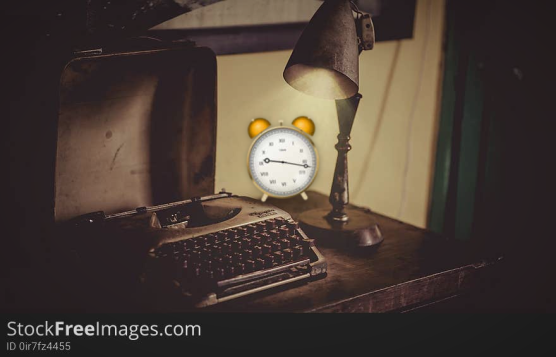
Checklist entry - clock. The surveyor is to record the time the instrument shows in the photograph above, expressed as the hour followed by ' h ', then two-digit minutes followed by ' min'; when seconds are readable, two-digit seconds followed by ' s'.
9 h 17 min
